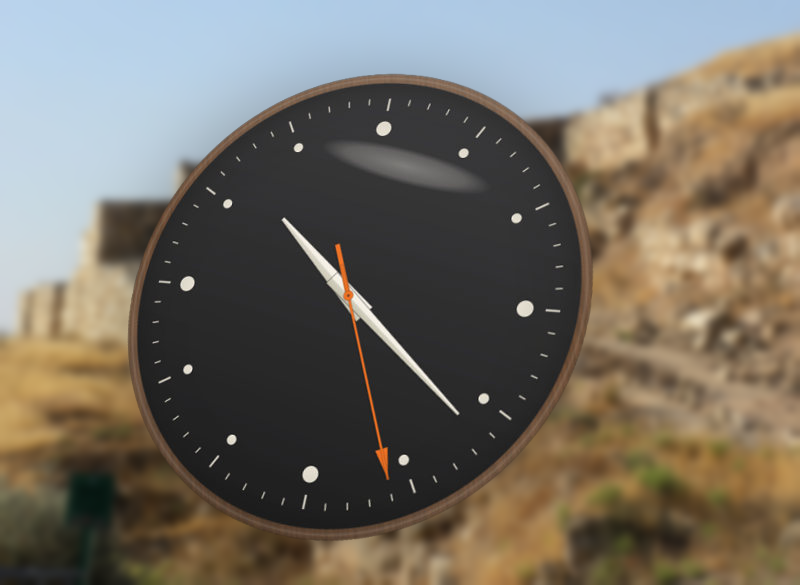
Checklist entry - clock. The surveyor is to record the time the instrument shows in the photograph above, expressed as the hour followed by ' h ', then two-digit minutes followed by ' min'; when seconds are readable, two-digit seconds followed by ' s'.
10 h 21 min 26 s
